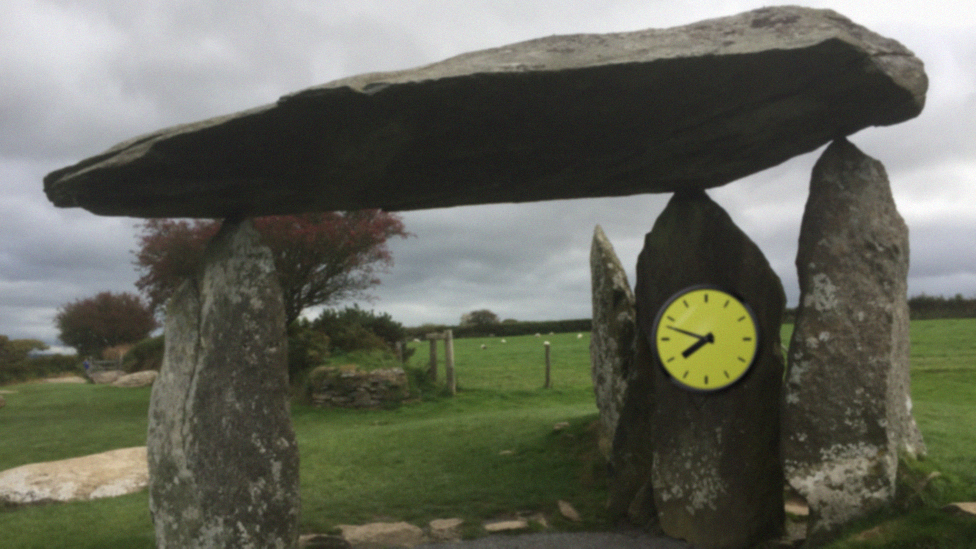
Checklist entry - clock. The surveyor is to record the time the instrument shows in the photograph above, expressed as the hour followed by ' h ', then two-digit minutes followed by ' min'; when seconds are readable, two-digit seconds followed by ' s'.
7 h 48 min
